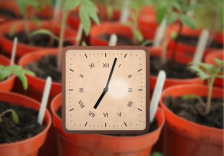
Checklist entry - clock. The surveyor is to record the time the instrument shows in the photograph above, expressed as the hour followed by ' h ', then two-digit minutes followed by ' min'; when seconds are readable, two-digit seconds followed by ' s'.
7 h 03 min
